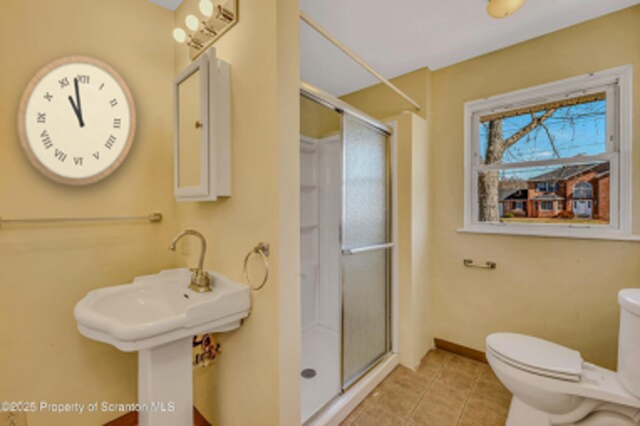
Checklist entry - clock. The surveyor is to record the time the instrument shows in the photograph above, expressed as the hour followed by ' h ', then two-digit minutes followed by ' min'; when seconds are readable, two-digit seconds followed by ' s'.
10 h 58 min
